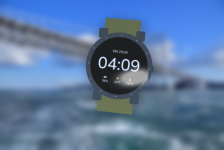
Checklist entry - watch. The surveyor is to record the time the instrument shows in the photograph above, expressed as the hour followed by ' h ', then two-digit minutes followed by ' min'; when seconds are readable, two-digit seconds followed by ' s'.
4 h 09 min
